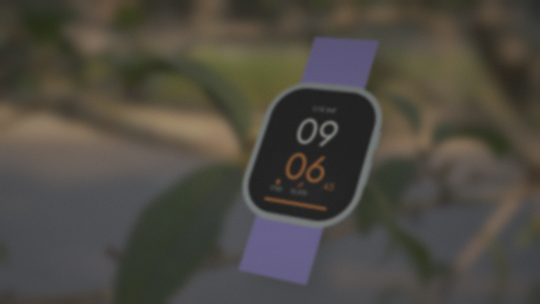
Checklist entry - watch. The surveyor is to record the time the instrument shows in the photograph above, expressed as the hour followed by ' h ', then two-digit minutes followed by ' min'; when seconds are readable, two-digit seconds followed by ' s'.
9 h 06 min
